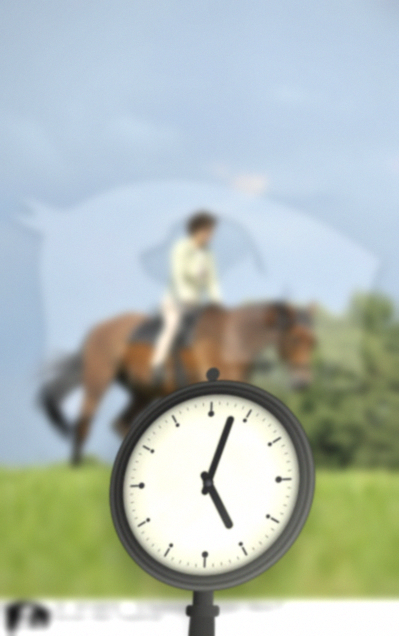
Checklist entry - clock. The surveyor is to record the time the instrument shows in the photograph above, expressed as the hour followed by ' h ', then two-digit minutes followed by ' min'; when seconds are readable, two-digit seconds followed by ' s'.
5 h 03 min
